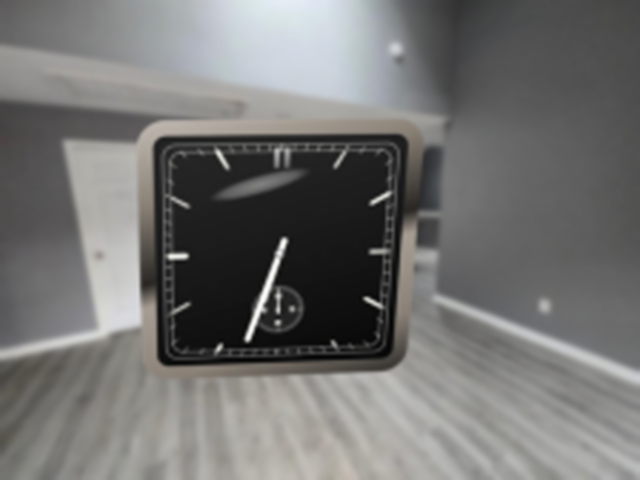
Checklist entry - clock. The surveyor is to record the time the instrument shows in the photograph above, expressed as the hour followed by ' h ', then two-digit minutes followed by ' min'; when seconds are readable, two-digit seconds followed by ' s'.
6 h 33 min
